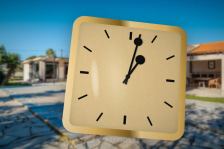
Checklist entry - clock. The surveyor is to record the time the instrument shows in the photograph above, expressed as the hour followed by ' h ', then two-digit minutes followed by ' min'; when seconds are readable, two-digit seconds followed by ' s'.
1 h 02 min
